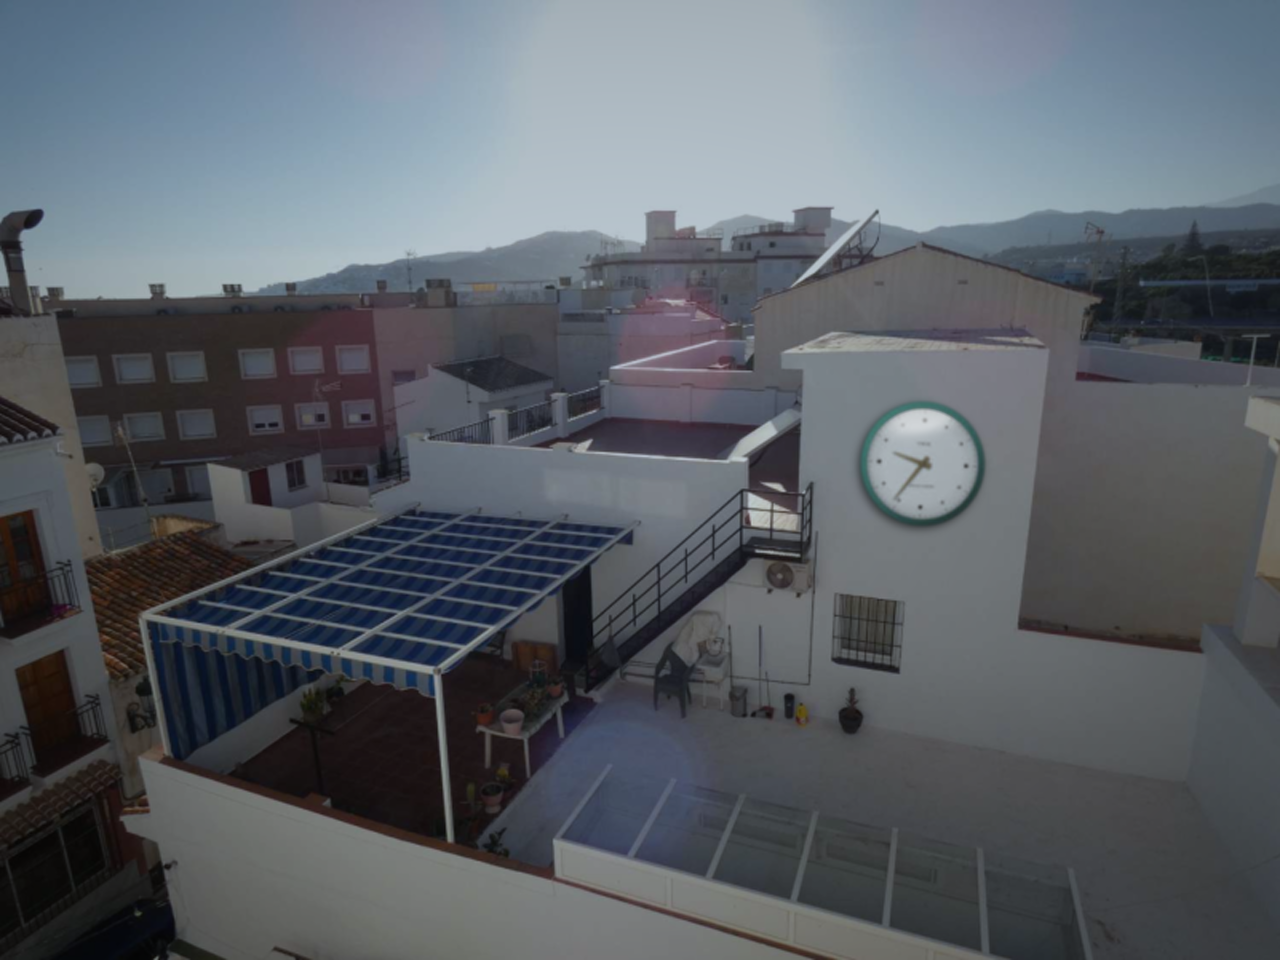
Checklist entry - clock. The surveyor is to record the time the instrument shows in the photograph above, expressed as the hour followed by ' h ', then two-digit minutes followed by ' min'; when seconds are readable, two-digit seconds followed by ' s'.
9 h 36 min
